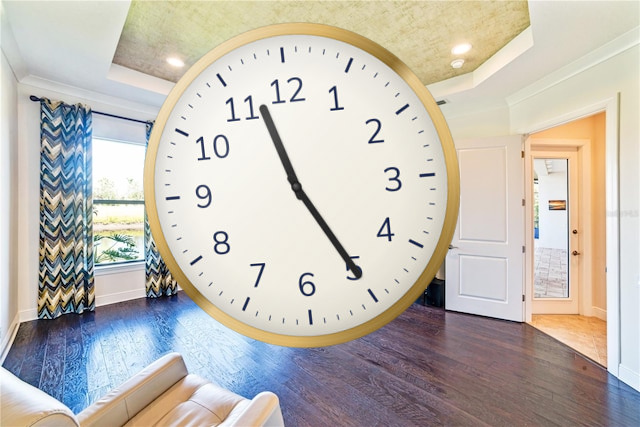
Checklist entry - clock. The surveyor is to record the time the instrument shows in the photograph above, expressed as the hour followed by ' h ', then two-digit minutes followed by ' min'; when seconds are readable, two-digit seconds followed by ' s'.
11 h 25 min
